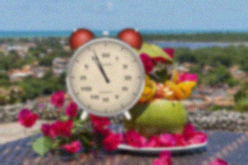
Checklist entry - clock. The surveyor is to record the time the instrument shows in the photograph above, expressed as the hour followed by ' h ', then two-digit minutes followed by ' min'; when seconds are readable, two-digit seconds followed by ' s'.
10 h 56 min
